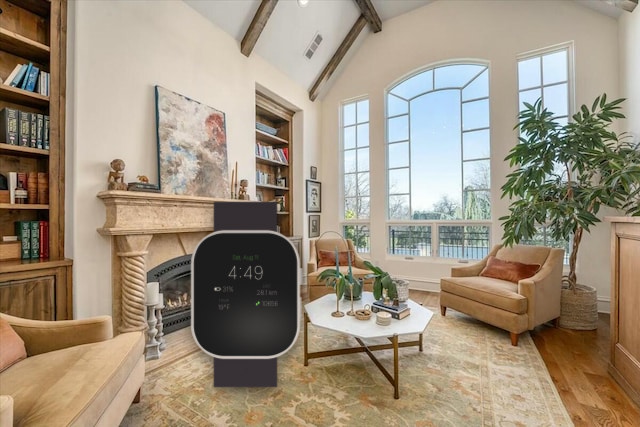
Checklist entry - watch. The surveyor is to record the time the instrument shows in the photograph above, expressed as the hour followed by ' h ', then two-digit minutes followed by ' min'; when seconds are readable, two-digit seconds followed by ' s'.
4 h 49 min
